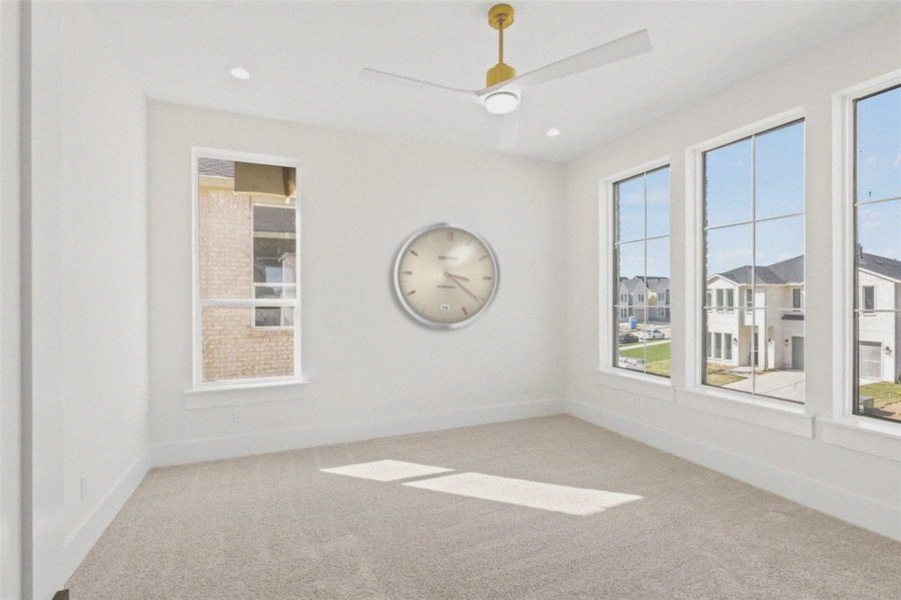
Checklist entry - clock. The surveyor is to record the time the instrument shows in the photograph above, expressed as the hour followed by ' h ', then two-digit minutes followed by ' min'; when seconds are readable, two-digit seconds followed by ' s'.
3 h 21 min
